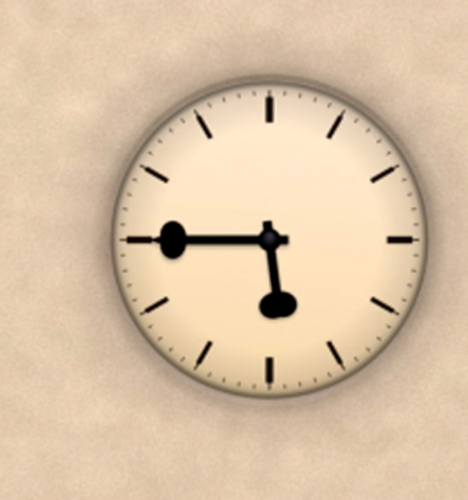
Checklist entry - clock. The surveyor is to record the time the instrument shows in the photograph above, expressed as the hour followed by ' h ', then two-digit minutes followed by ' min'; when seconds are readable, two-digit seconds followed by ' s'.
5 h 45 min
